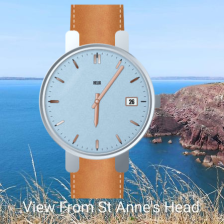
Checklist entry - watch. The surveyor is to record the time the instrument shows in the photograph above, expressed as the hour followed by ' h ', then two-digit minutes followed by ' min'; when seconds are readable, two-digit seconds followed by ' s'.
6 h 06 min
